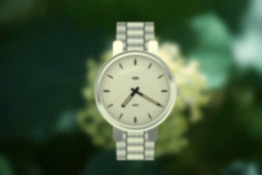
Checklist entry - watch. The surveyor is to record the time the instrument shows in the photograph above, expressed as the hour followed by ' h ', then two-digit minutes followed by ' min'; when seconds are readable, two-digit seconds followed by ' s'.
7 h 20 min
